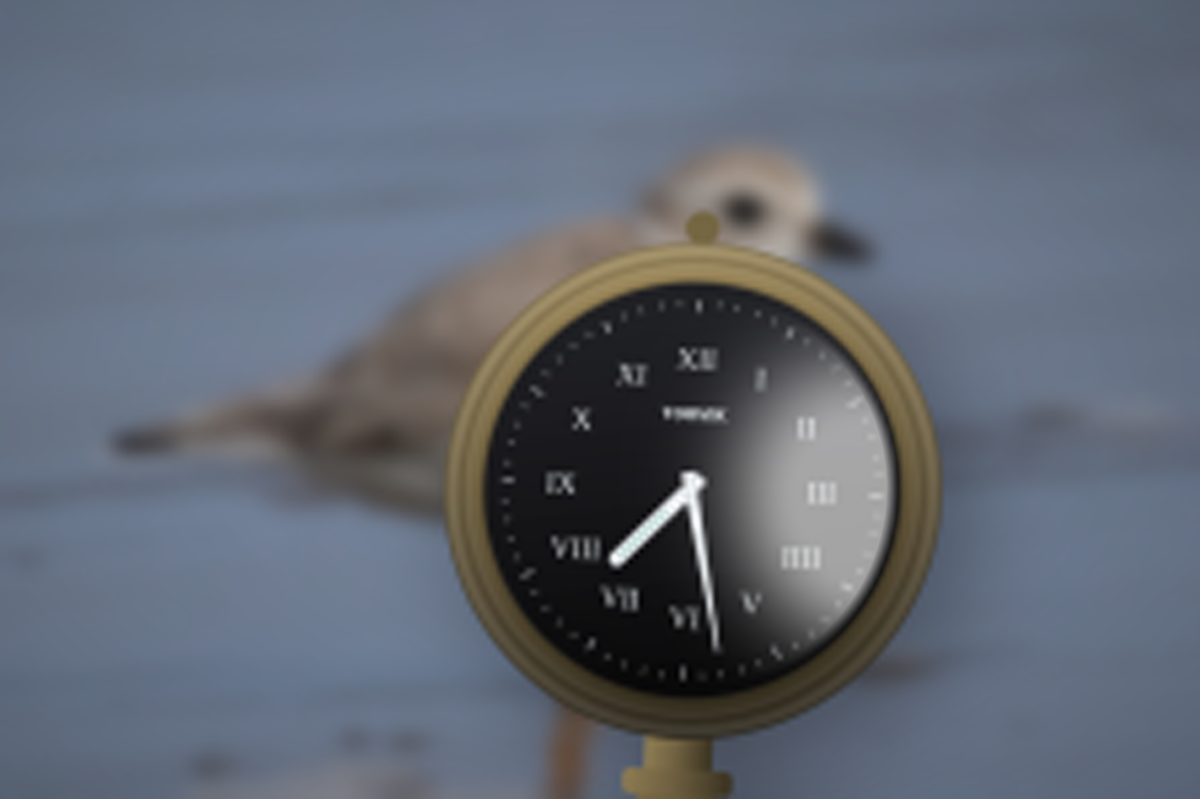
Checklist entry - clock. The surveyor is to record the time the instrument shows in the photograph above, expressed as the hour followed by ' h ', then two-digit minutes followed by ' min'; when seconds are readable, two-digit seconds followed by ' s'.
7 h 28 min
